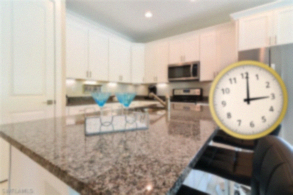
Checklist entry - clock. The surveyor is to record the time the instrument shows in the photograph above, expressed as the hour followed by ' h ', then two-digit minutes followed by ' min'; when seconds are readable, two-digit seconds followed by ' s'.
3 h 01 min
